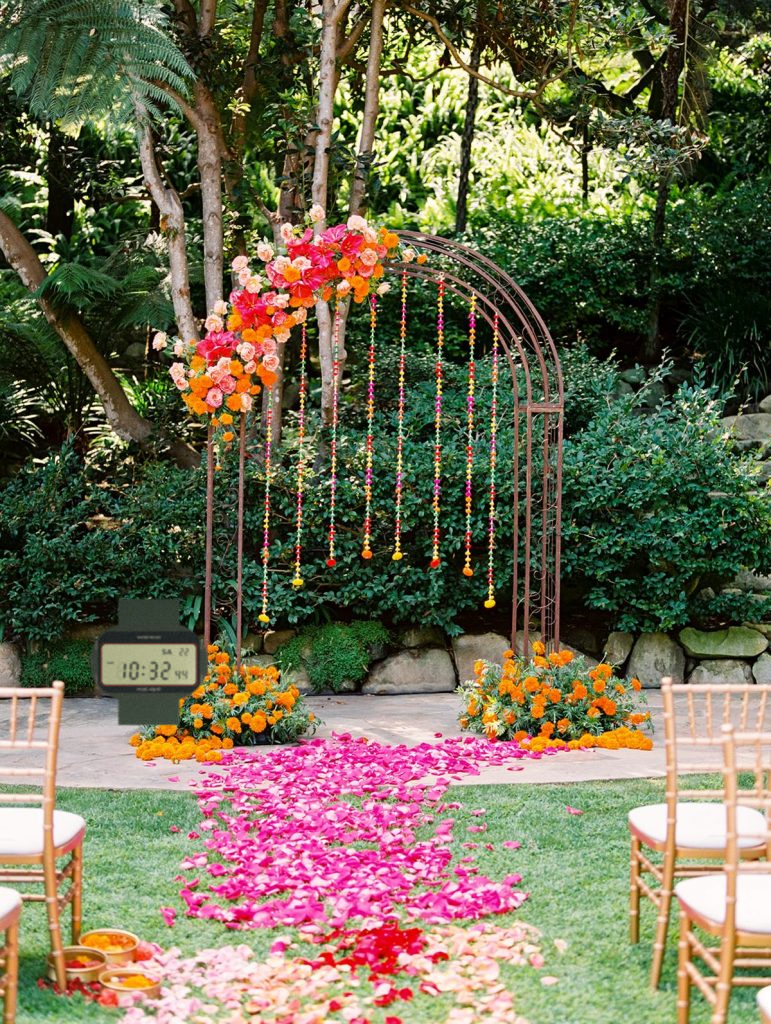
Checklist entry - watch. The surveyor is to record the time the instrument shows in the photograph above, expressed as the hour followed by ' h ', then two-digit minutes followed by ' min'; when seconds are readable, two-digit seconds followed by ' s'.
10 h 32 min 44 s
